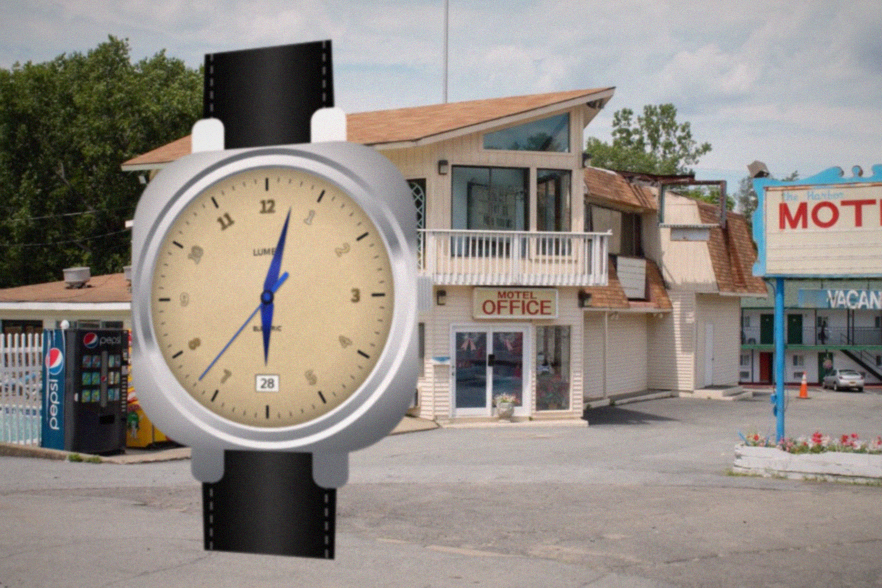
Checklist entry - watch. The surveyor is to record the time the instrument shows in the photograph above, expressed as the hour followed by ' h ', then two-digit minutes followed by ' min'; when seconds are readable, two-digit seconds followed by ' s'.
6 h 02 min 37 s
